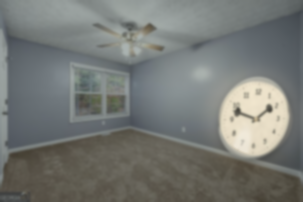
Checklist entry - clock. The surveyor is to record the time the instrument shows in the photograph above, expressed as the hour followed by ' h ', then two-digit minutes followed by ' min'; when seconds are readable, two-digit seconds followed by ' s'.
1 h 48 min
